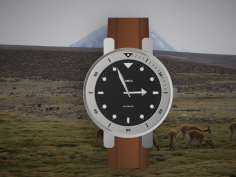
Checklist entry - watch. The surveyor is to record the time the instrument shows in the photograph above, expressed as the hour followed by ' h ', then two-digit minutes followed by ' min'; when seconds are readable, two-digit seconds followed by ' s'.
2 h 56 min
